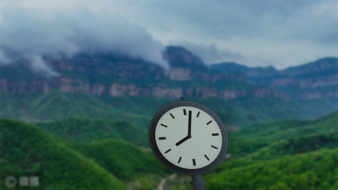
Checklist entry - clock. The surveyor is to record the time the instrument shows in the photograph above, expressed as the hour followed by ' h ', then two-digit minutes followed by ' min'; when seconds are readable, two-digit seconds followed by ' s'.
8 h 02 min
